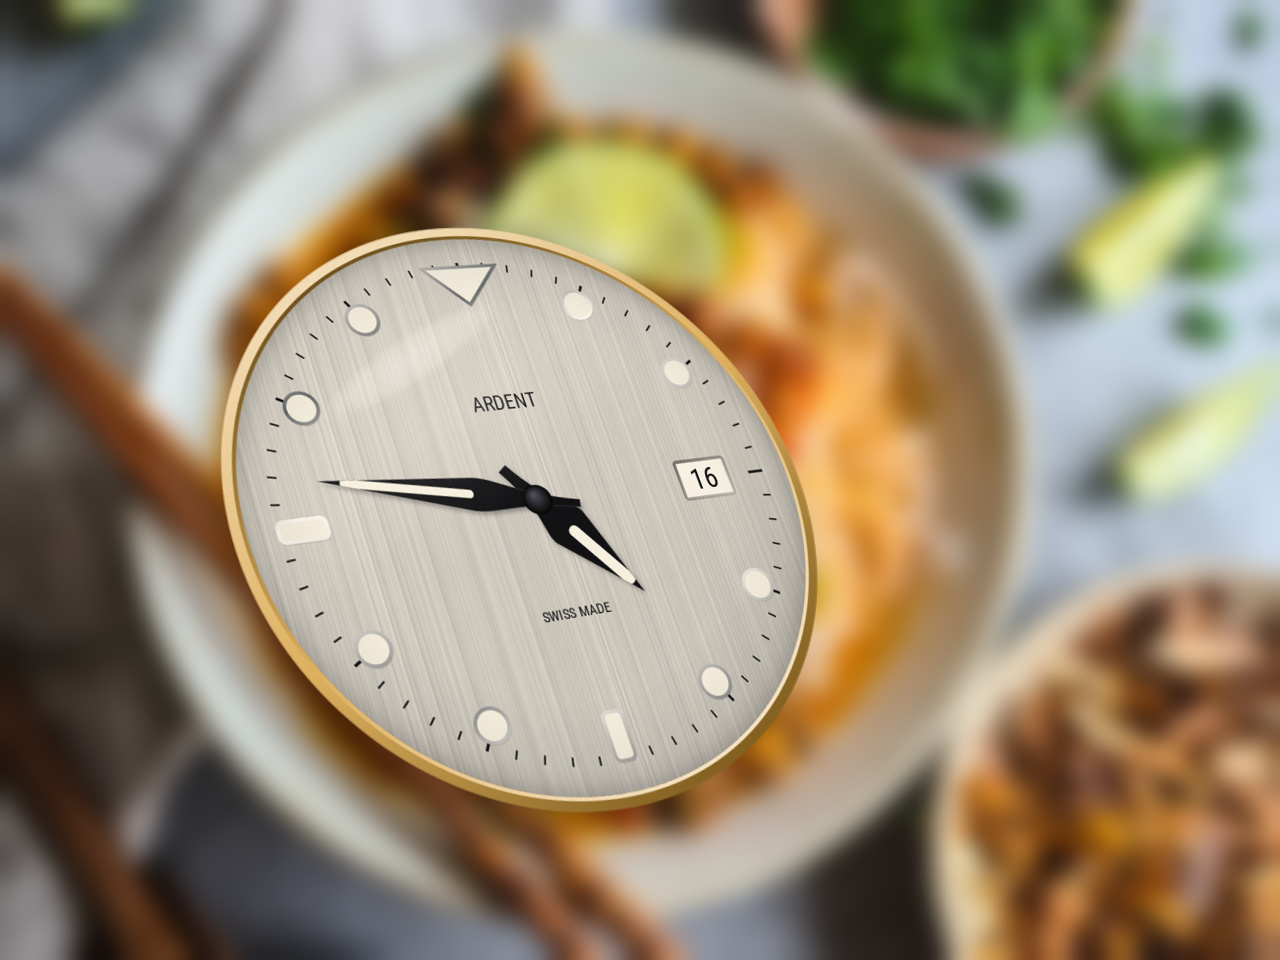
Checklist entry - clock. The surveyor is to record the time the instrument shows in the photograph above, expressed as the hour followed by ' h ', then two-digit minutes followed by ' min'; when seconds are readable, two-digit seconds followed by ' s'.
4 h 47 min
